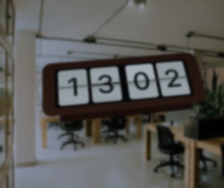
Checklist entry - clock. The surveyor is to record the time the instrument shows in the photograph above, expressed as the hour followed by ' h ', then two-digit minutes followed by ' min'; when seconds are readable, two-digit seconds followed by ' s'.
13 h 02 min
